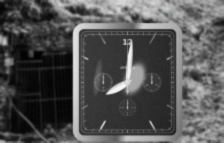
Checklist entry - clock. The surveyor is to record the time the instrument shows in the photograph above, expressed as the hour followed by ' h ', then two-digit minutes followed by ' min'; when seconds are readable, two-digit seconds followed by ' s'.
8 h 01 min
